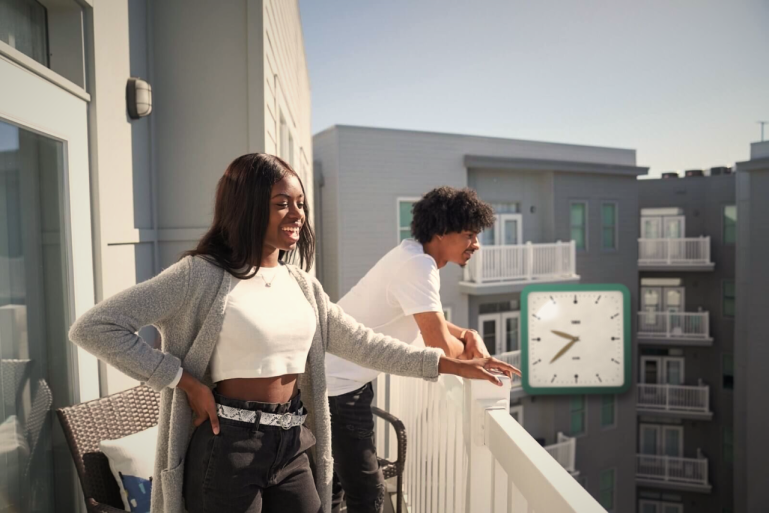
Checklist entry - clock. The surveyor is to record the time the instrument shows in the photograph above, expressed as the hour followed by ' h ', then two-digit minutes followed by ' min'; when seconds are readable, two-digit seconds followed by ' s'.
9 h 38 min
